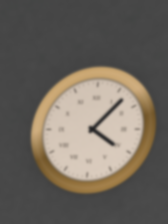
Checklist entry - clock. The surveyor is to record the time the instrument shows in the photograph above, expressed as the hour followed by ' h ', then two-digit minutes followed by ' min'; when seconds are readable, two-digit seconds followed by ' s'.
4 h 07 min
